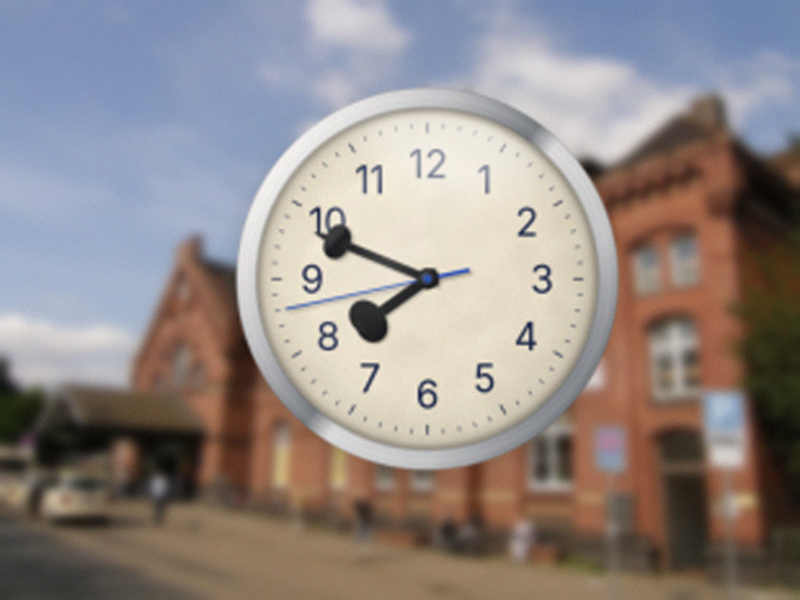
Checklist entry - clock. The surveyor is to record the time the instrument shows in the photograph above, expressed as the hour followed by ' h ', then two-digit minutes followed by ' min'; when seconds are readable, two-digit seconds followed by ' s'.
7 h 48 min 43 s
